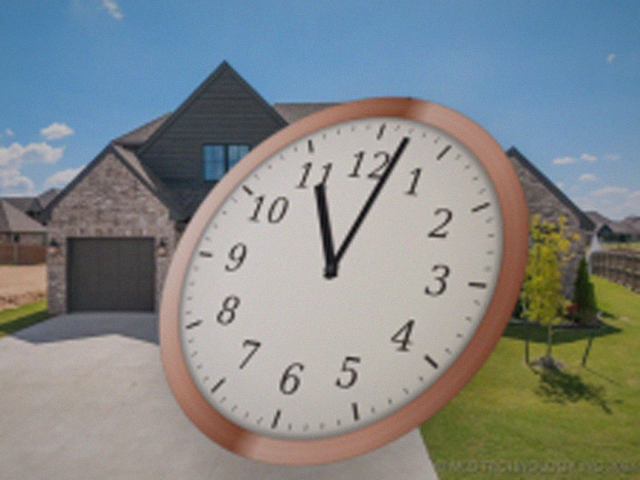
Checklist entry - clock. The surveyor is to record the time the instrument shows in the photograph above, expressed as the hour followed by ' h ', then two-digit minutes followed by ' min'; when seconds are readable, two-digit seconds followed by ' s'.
11 h 02 min
